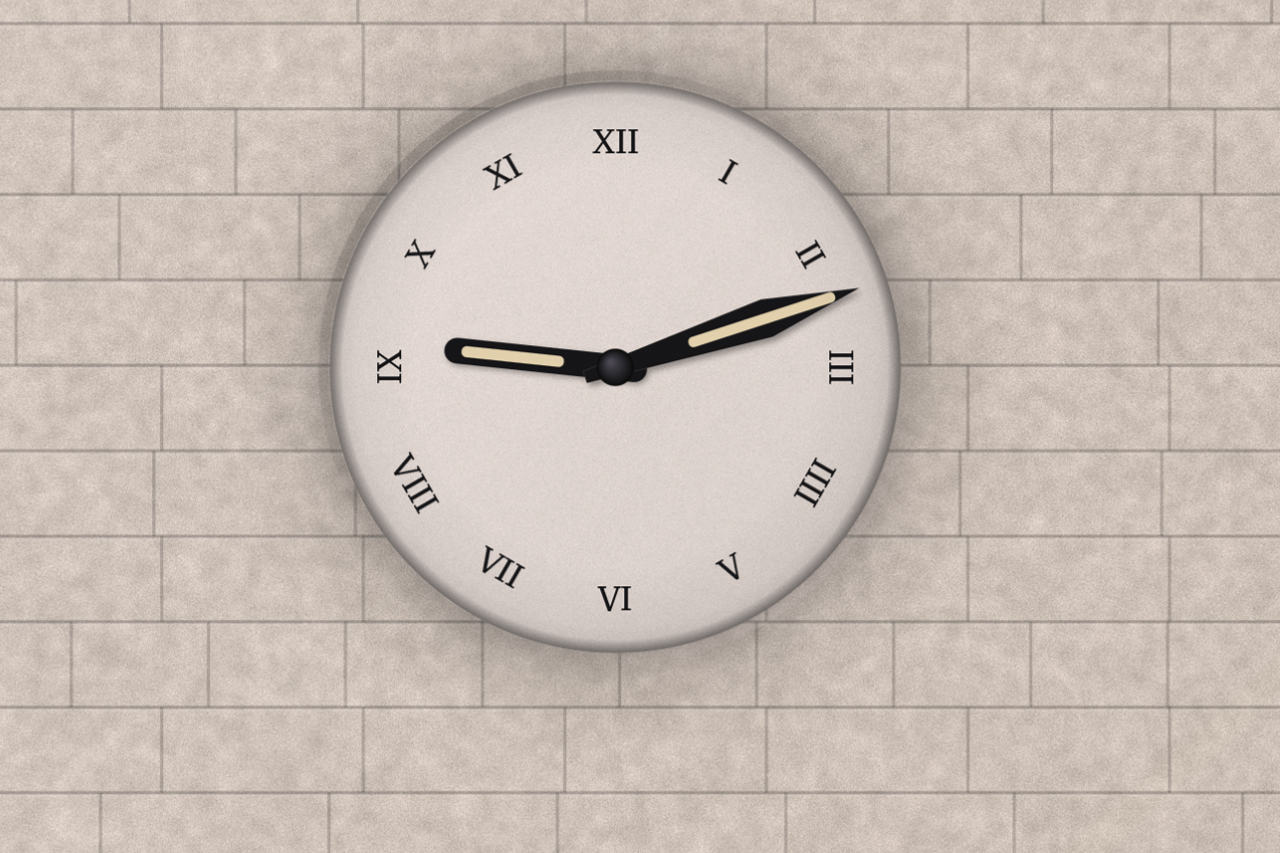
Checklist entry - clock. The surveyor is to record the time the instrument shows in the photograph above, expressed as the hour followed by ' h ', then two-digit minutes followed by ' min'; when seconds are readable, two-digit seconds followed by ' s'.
9 h 12 min
